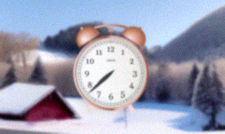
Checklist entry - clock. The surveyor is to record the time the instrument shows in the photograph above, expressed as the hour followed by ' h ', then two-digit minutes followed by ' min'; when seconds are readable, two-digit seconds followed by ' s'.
7 h 38 min
